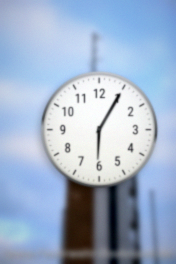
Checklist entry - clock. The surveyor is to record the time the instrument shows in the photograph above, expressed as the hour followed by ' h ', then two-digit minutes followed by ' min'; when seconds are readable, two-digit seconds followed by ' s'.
6 h 05 min
